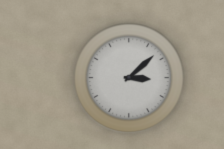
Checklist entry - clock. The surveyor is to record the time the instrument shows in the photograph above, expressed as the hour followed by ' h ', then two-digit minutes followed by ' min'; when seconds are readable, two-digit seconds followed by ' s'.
3 h 08 min
